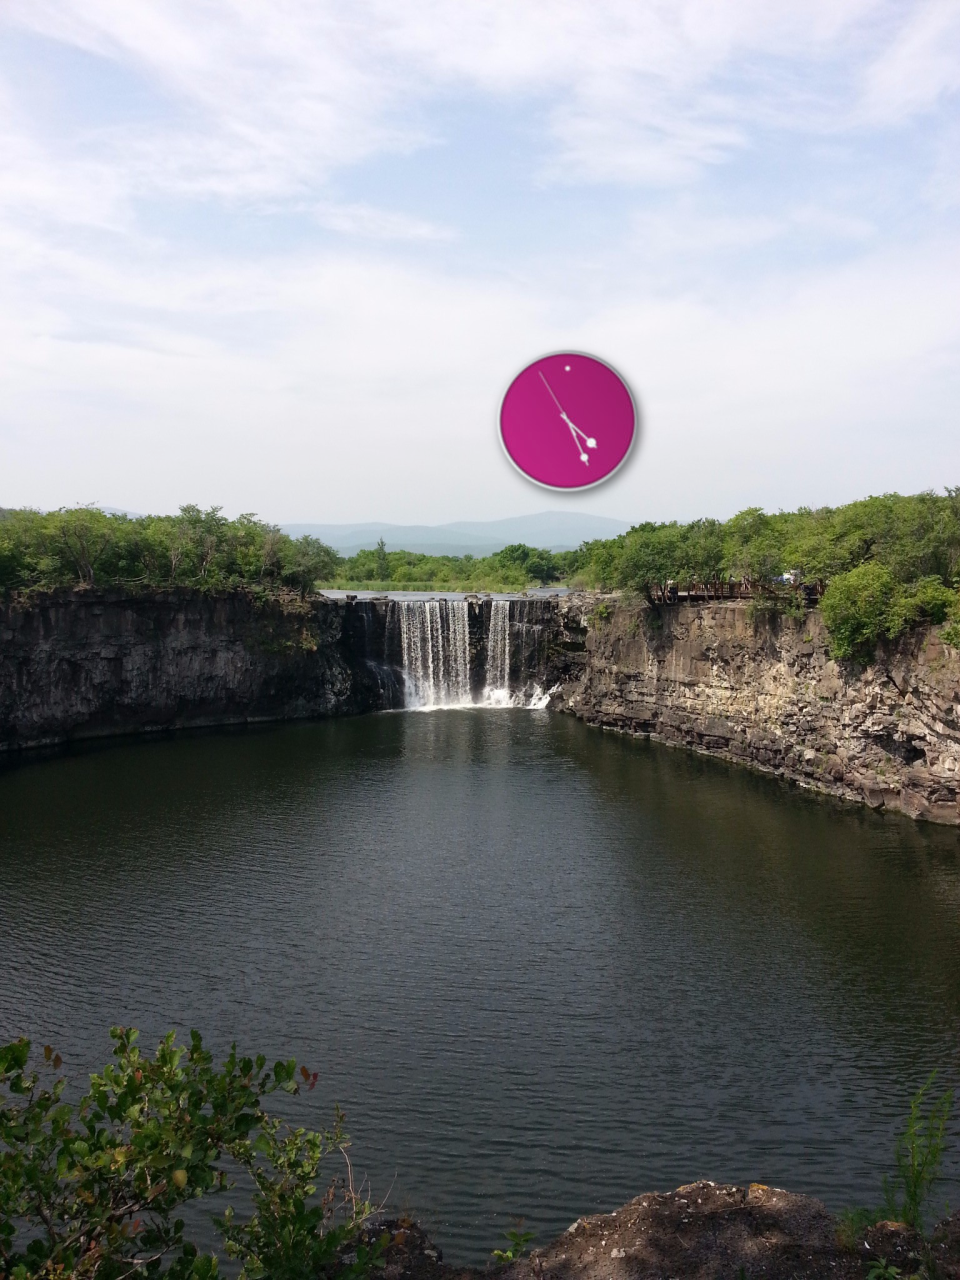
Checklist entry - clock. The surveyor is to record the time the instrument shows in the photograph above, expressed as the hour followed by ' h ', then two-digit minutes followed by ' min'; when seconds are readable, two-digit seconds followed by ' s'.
4 h 25 min 55 s
